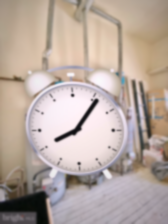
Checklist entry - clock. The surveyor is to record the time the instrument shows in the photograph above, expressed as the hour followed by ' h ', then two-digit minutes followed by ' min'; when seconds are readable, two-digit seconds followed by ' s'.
8 h 06 min
